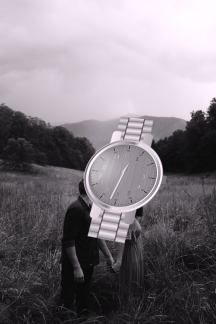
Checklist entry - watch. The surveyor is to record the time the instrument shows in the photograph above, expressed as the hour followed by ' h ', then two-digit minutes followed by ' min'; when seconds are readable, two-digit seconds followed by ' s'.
12 h 32 min
